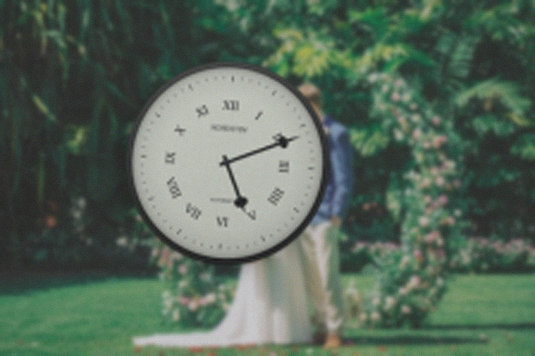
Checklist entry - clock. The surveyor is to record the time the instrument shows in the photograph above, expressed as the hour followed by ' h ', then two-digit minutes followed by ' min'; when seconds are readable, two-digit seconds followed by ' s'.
5 h 11 min
